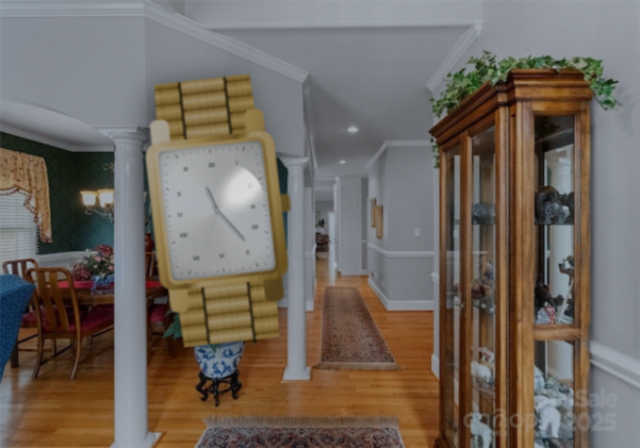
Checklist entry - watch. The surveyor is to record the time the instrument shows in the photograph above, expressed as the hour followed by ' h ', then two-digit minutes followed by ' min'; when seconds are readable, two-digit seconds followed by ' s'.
11 h 24 min
